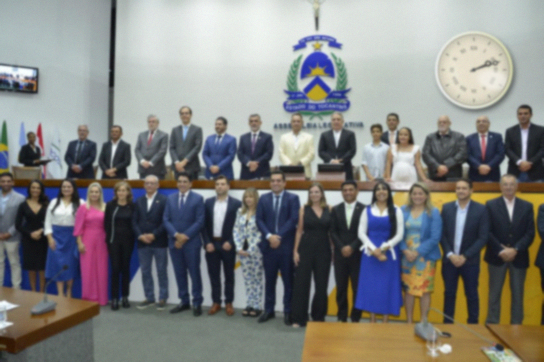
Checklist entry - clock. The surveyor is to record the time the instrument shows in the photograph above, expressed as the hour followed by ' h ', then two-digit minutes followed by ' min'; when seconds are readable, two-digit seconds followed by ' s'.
2 h 12 min
